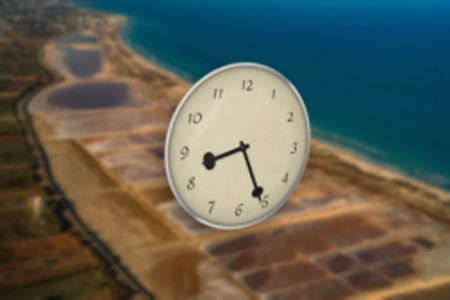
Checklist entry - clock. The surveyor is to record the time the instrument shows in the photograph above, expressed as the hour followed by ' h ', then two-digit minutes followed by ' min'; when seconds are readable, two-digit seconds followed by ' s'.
8 h 26 min
